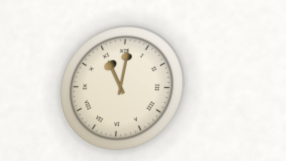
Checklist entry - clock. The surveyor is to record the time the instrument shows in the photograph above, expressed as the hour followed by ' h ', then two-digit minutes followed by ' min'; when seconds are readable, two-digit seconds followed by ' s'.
11 h 01 min
